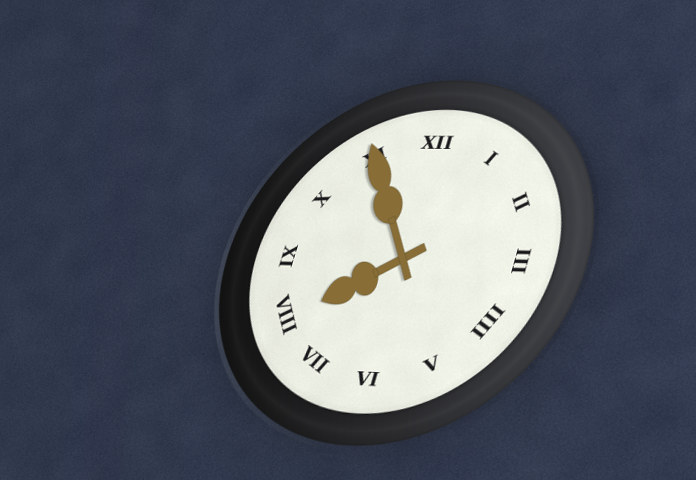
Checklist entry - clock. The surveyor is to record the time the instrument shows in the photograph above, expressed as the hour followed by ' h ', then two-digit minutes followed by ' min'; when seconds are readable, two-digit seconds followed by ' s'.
7 h 55 min
